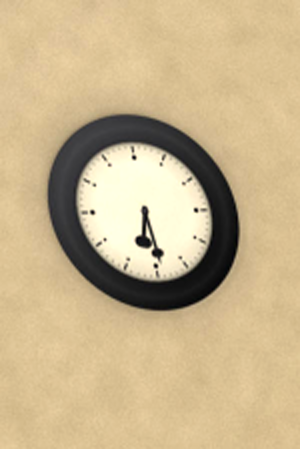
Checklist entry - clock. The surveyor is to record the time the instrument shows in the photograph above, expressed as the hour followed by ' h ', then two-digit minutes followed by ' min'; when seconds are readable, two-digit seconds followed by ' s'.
6 h 29 min
